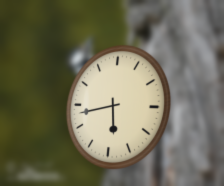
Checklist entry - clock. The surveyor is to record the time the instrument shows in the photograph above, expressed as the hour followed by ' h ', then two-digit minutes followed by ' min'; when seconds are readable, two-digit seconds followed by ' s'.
5 h 43 min
